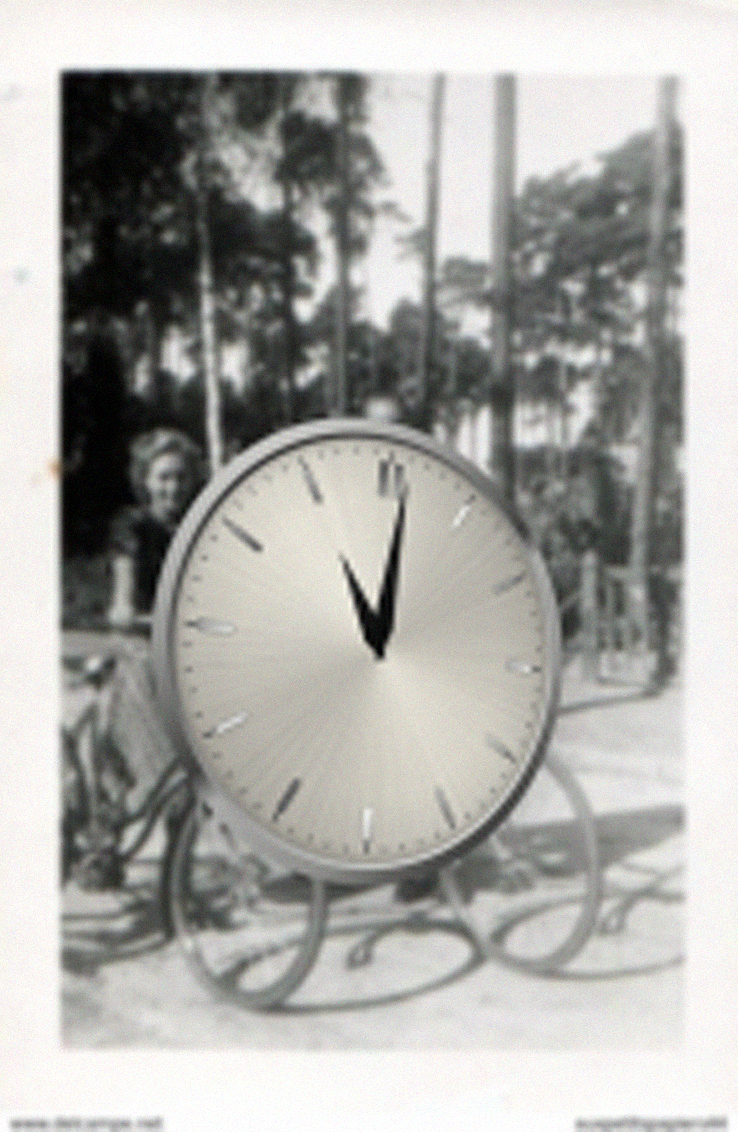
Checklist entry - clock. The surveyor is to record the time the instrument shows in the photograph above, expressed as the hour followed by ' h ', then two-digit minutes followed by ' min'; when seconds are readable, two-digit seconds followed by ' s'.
11 h 01 min
